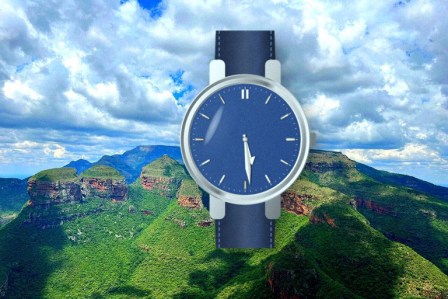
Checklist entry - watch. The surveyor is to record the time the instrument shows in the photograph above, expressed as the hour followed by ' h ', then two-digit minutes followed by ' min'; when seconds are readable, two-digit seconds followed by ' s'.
5 h 29 min
